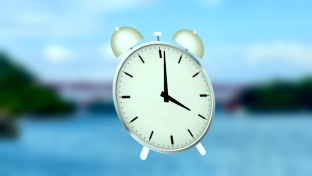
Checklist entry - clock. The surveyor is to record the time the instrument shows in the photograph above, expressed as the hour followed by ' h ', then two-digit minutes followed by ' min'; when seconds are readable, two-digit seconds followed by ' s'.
4 h 01 min
